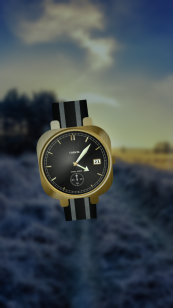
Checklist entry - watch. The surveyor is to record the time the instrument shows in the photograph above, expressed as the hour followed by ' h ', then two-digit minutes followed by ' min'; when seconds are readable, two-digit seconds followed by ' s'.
4 h 07 min
